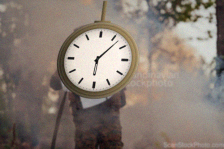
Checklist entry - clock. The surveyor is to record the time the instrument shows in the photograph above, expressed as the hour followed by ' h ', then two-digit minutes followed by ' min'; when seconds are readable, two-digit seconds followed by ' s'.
6 h 07 min
